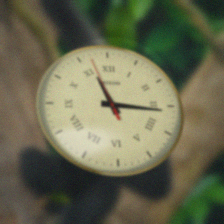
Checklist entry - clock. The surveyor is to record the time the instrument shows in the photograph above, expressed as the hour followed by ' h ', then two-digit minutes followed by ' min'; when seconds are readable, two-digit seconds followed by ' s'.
11 h 15 min 57 s
